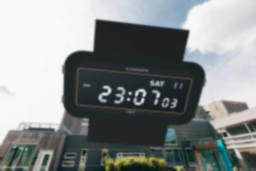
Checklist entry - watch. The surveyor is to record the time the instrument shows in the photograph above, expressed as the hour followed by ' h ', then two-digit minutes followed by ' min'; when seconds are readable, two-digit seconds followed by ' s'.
23 h 07 min 03 s
